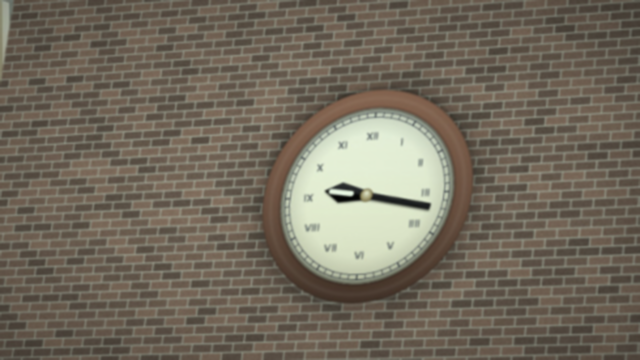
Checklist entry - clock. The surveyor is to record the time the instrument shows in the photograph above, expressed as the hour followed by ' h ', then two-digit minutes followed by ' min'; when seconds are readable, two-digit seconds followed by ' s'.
9 h 17 min
